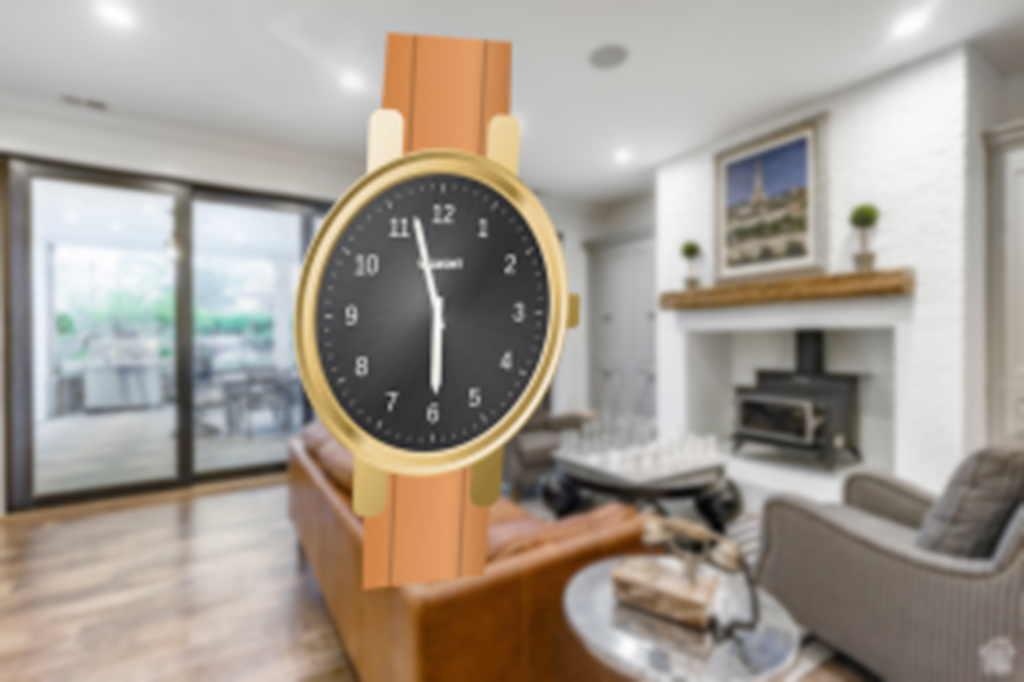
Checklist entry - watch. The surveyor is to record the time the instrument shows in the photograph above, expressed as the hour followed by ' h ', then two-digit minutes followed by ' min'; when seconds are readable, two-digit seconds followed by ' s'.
5 h 57 min
